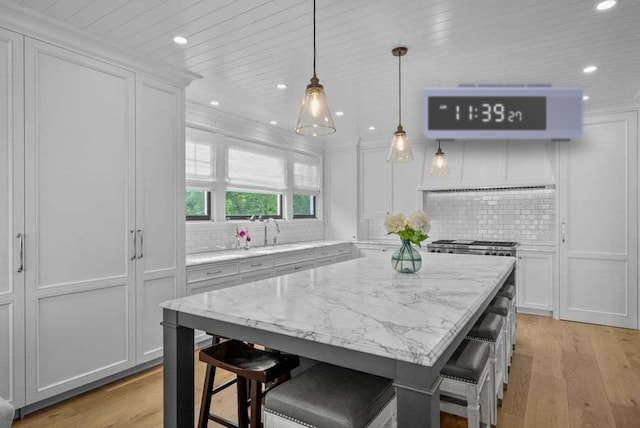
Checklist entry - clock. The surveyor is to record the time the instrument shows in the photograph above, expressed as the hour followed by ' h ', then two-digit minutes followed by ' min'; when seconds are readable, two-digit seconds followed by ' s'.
11 h 39 min
